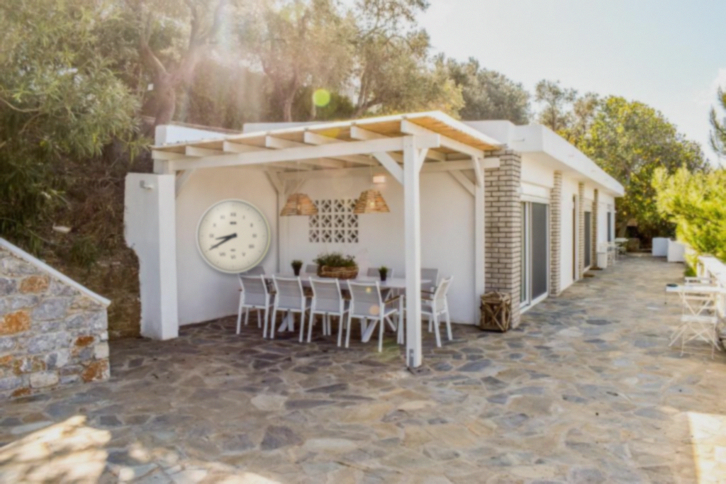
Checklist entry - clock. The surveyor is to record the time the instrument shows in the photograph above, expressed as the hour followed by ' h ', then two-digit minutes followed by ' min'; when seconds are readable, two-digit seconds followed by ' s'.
8 h 40 min
